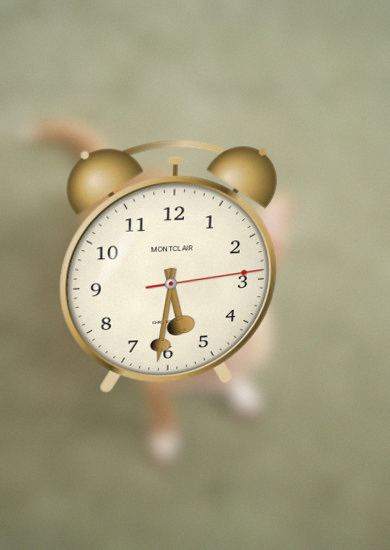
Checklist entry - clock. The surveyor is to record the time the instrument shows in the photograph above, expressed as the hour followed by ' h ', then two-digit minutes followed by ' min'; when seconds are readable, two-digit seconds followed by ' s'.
5 h 31 min 14 s
